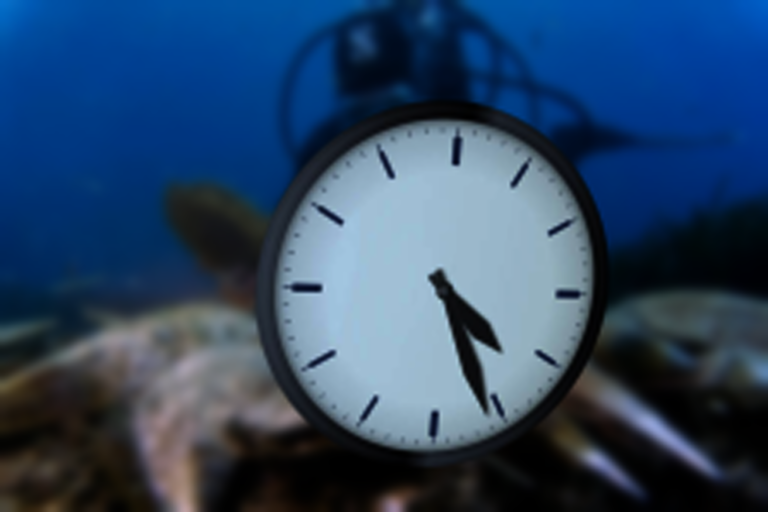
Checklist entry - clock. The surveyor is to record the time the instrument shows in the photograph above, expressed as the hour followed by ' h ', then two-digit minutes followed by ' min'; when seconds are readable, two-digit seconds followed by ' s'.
4 h 26 min
